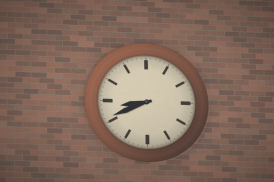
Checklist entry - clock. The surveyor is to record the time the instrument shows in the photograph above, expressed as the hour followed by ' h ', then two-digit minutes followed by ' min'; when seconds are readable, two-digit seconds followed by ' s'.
8 h 41 min
